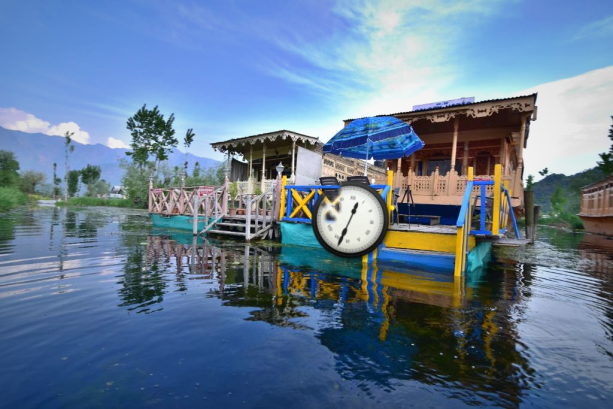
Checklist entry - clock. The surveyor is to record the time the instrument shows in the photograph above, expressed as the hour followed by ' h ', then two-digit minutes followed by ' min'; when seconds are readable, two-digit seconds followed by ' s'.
12 h 33 min
